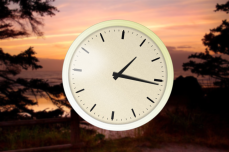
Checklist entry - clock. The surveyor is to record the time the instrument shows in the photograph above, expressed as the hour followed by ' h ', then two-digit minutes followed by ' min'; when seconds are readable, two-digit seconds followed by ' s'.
1 h 16 min
